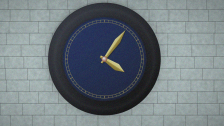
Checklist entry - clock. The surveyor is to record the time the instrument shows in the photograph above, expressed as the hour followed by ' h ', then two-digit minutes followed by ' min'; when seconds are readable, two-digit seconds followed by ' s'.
4 h 06 min
